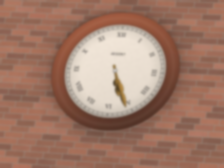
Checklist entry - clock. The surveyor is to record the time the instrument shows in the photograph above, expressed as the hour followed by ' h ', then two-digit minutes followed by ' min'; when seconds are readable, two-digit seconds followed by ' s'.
5 h 26 min
